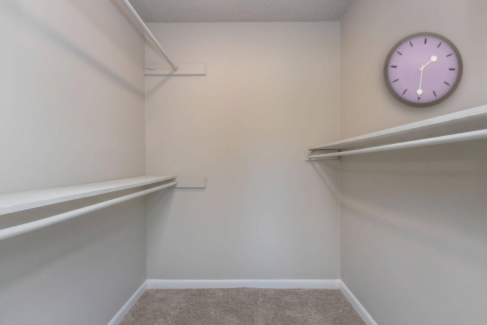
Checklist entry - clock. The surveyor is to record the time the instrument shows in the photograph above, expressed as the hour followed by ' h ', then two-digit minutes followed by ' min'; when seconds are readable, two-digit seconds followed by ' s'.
1 h 30 min
